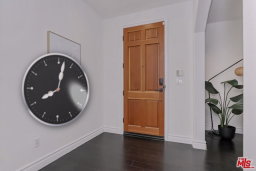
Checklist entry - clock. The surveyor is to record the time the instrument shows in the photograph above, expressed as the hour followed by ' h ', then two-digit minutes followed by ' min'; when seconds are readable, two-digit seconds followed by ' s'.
8 h 02 min
